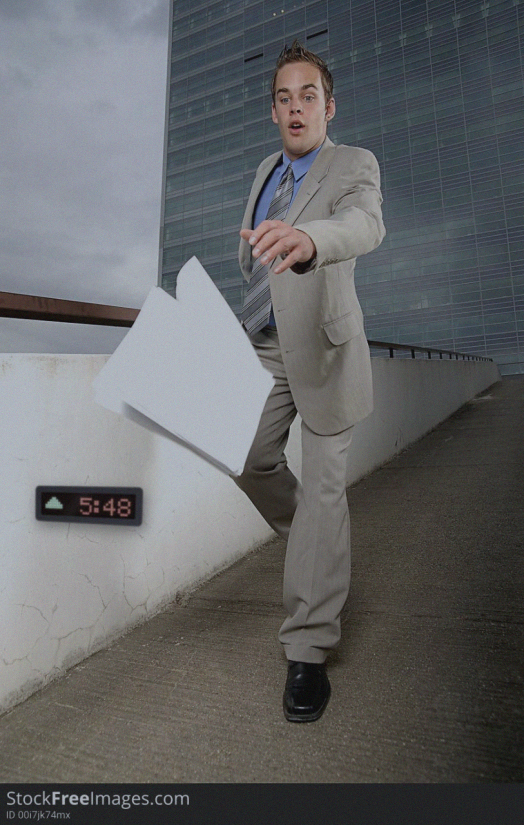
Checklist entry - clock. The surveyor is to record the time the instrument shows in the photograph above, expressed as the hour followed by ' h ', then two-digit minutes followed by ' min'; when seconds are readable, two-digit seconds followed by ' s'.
5 h 48 min
